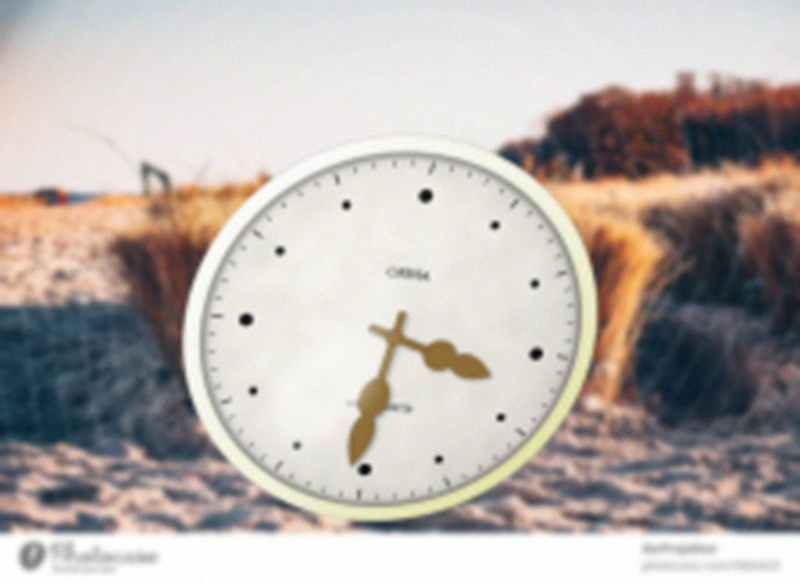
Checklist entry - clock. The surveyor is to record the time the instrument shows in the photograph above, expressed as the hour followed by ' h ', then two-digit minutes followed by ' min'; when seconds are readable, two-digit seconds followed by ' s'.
3 h 31 min
